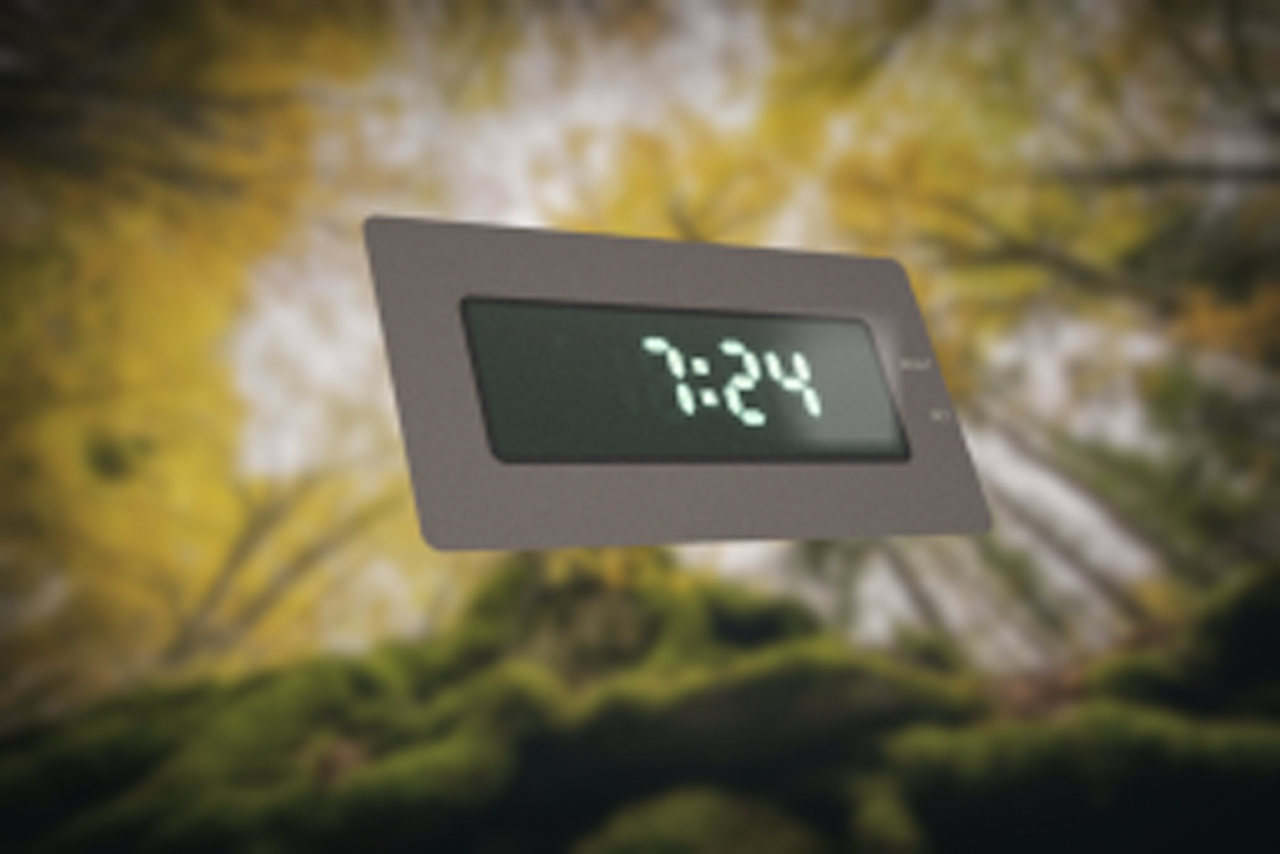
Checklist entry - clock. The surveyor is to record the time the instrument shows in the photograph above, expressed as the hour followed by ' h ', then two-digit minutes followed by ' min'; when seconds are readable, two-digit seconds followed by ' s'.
7 h 24 min
